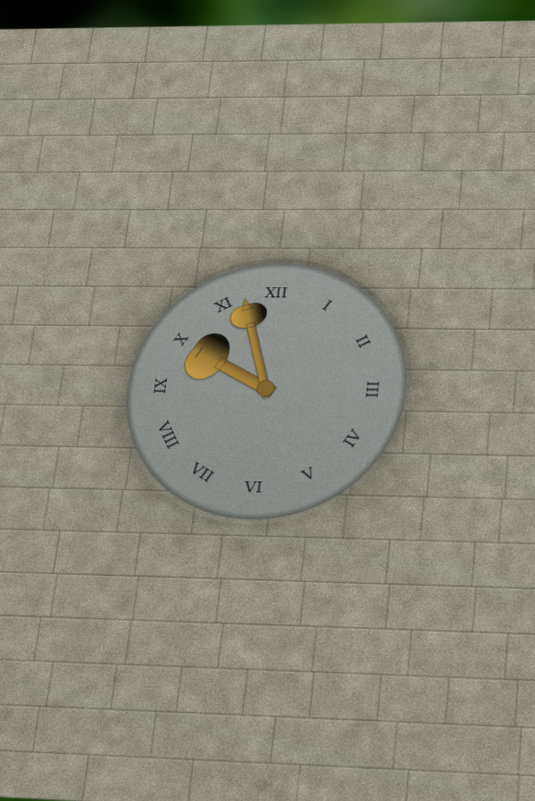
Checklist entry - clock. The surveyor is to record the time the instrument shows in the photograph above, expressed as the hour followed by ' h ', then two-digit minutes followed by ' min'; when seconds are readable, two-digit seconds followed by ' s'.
9 h 57 min
